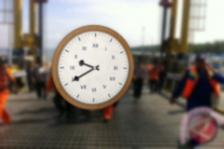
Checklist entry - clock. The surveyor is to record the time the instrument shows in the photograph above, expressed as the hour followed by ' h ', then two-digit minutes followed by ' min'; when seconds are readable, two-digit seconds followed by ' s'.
9 h 40 min
